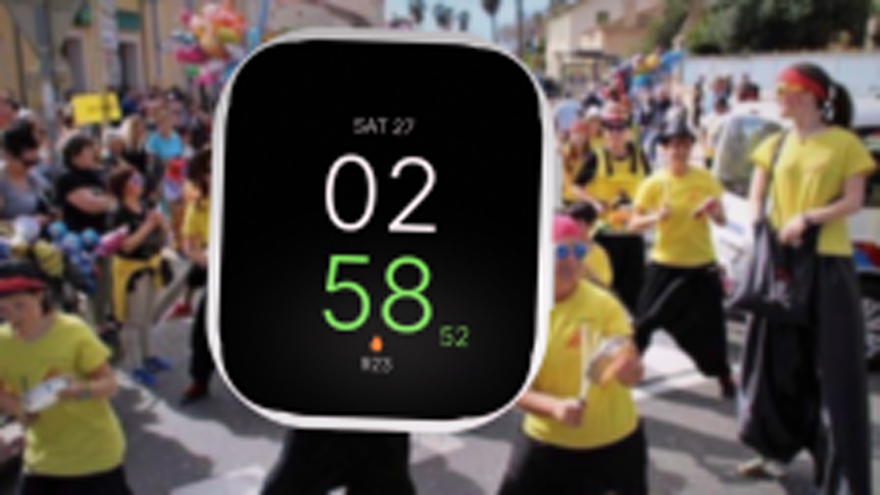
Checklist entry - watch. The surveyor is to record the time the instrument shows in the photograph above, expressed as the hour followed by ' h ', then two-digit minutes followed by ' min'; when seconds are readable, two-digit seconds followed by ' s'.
2 h 58 min
